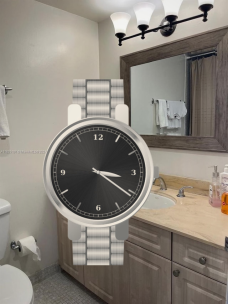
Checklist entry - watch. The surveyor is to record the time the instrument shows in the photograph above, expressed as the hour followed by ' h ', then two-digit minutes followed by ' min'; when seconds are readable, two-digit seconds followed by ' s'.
3 h 21 min
